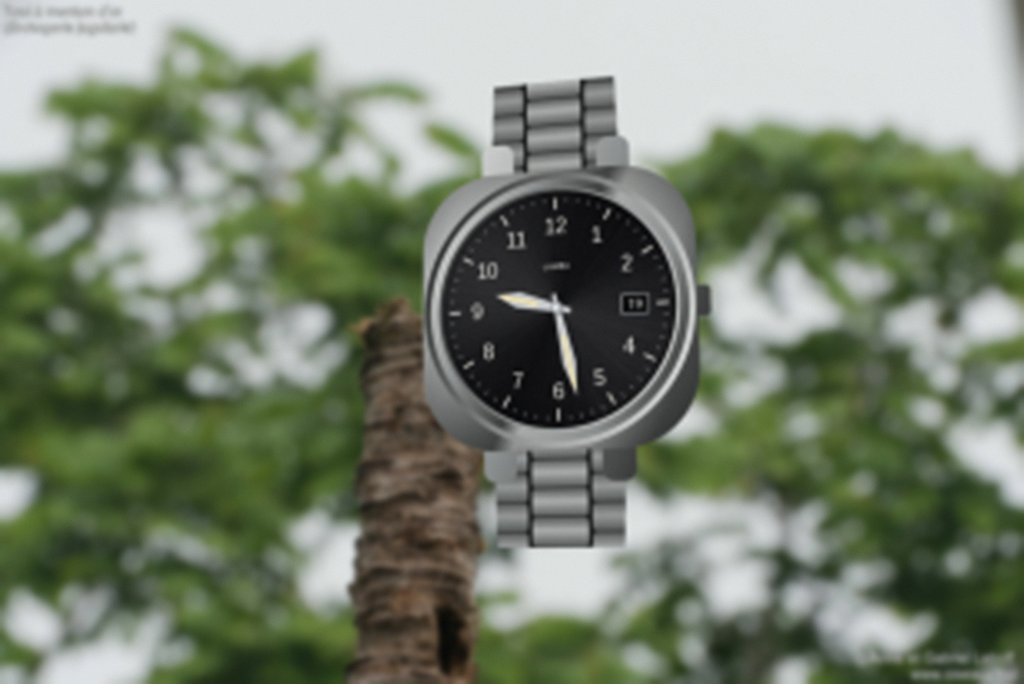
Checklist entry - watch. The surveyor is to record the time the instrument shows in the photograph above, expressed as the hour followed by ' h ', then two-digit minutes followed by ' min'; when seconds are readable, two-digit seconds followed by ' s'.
9 h 28 min
